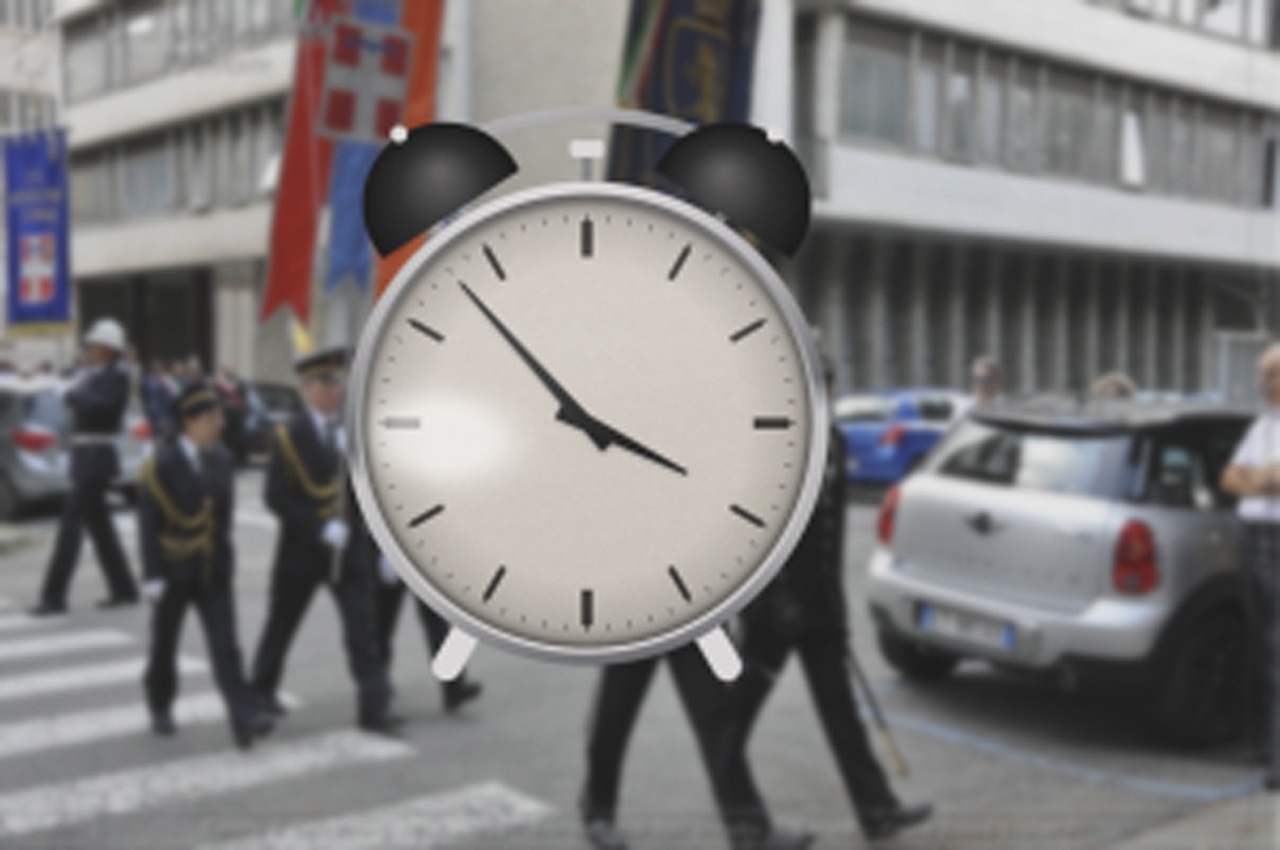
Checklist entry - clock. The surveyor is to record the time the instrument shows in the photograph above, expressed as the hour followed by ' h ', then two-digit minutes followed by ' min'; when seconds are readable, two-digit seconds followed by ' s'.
3 h 53 min
